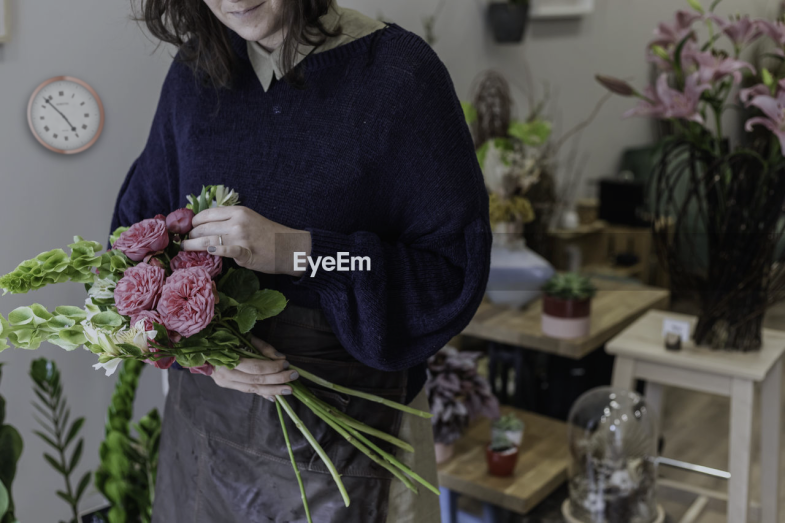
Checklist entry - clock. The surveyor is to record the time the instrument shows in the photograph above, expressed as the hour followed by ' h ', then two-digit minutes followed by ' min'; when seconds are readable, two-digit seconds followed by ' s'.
4 h 53 min
